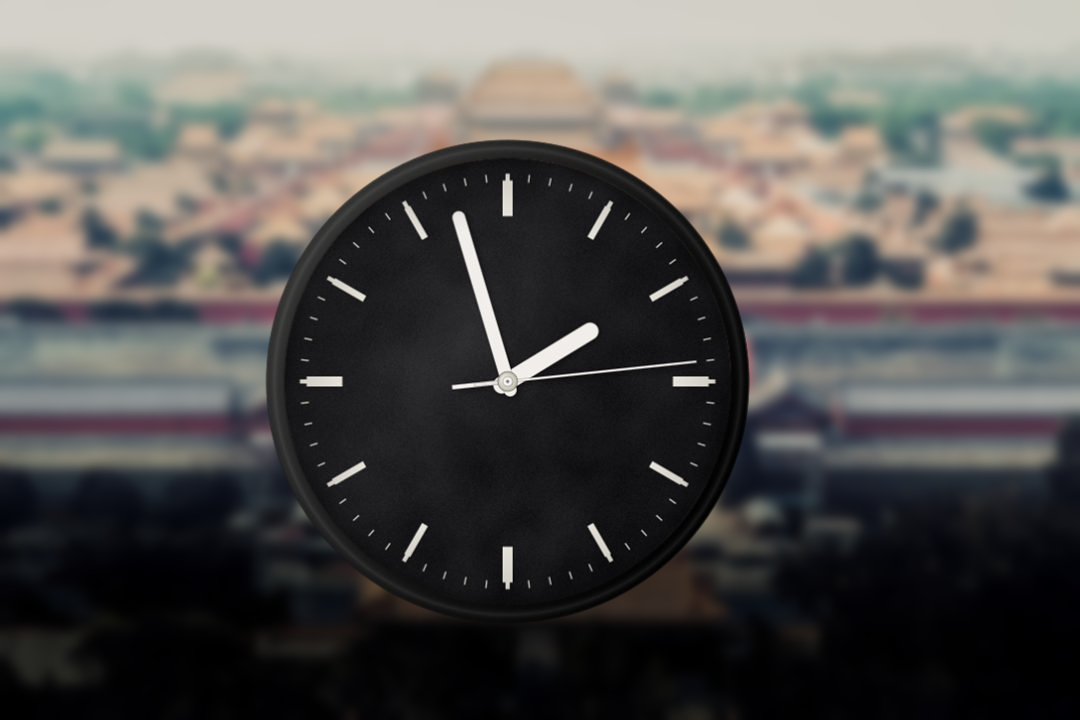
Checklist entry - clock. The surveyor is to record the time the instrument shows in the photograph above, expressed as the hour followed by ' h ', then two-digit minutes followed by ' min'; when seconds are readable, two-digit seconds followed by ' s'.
1 h 57 min 14 s
